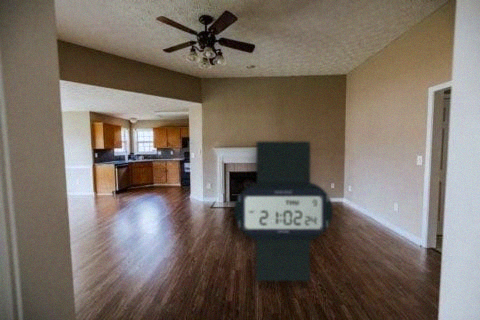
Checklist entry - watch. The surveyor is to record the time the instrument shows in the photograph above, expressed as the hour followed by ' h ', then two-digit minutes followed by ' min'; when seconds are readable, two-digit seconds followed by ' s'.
21 h 02 min
